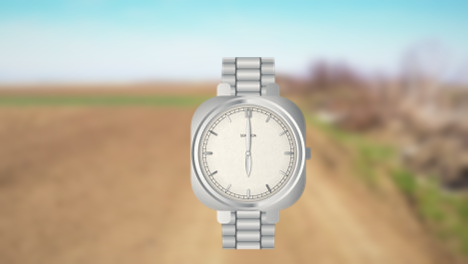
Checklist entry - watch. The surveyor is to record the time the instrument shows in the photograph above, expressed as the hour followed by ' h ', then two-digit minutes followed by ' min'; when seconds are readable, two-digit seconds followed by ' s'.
6 h 00 min
